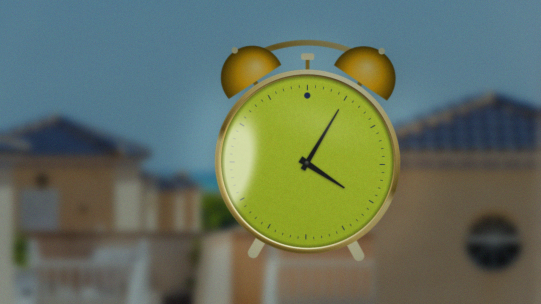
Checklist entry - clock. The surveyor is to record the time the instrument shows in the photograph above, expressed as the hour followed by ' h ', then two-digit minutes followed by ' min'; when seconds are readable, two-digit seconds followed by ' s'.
4 h 05 min
